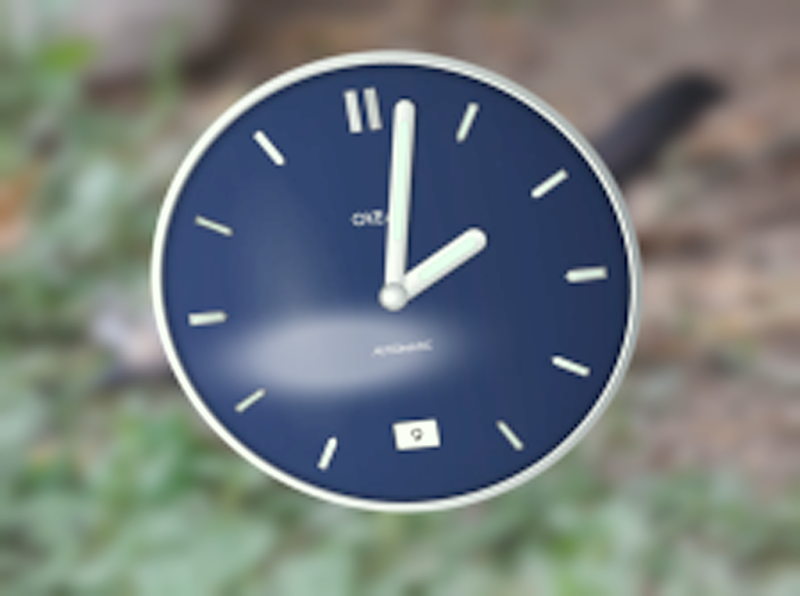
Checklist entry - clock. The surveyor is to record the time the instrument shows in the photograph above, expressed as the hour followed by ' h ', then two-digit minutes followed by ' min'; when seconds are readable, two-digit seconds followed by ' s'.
2 h 02 min
